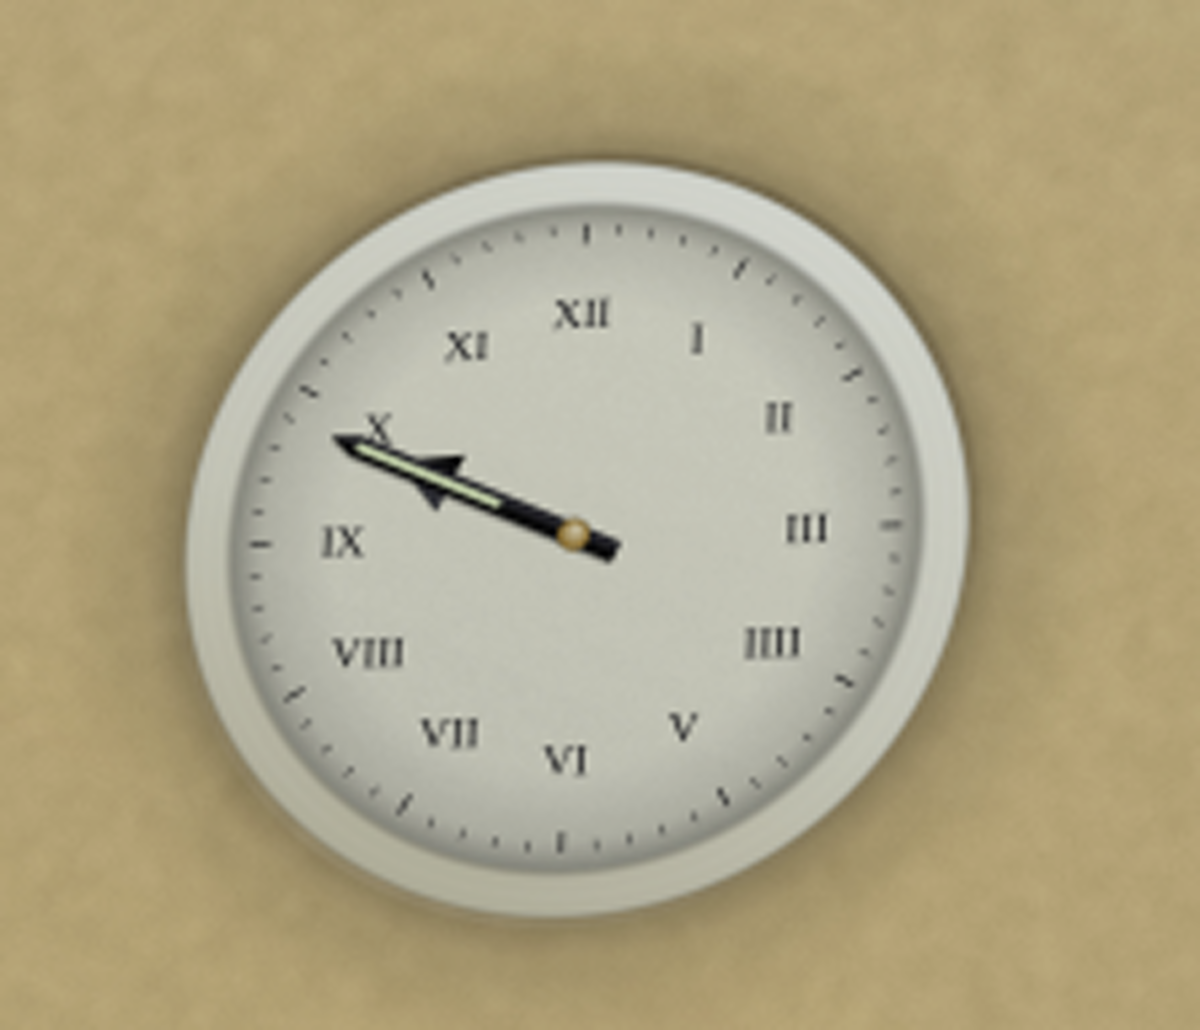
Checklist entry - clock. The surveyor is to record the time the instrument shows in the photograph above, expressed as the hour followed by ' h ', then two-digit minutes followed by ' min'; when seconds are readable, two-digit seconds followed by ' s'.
9 h 49 min
